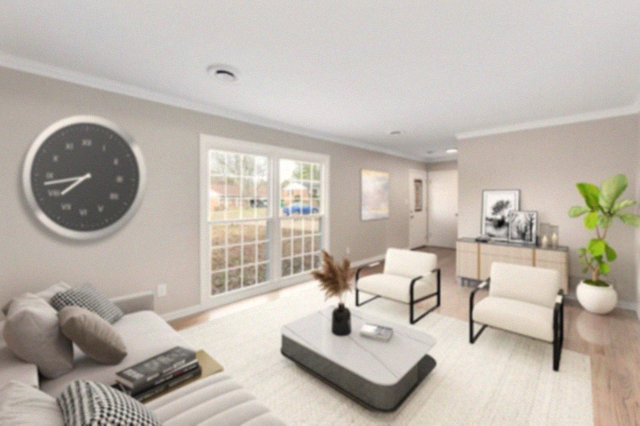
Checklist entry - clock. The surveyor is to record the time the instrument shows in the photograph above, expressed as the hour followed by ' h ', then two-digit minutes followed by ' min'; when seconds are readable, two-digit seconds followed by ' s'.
7 h 43 min
